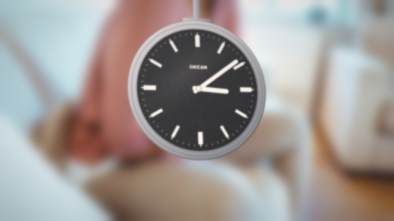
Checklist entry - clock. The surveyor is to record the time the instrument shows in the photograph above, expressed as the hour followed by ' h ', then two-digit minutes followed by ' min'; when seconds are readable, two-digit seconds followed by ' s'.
3 h 09 min
